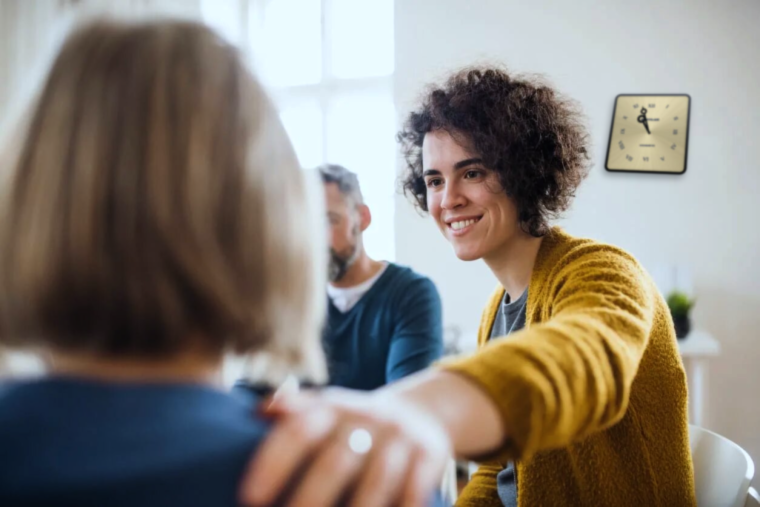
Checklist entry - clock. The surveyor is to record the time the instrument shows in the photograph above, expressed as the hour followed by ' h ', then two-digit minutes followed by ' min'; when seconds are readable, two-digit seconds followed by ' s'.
10 h 57 min
